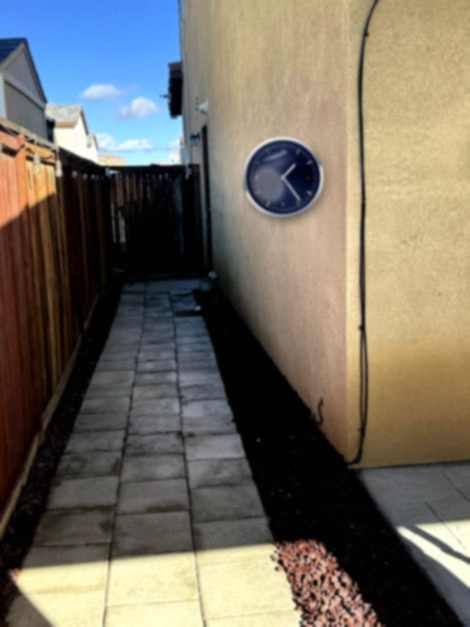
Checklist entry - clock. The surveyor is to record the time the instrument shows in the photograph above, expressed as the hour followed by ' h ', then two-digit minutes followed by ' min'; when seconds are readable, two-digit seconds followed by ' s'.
1 h 24 min
